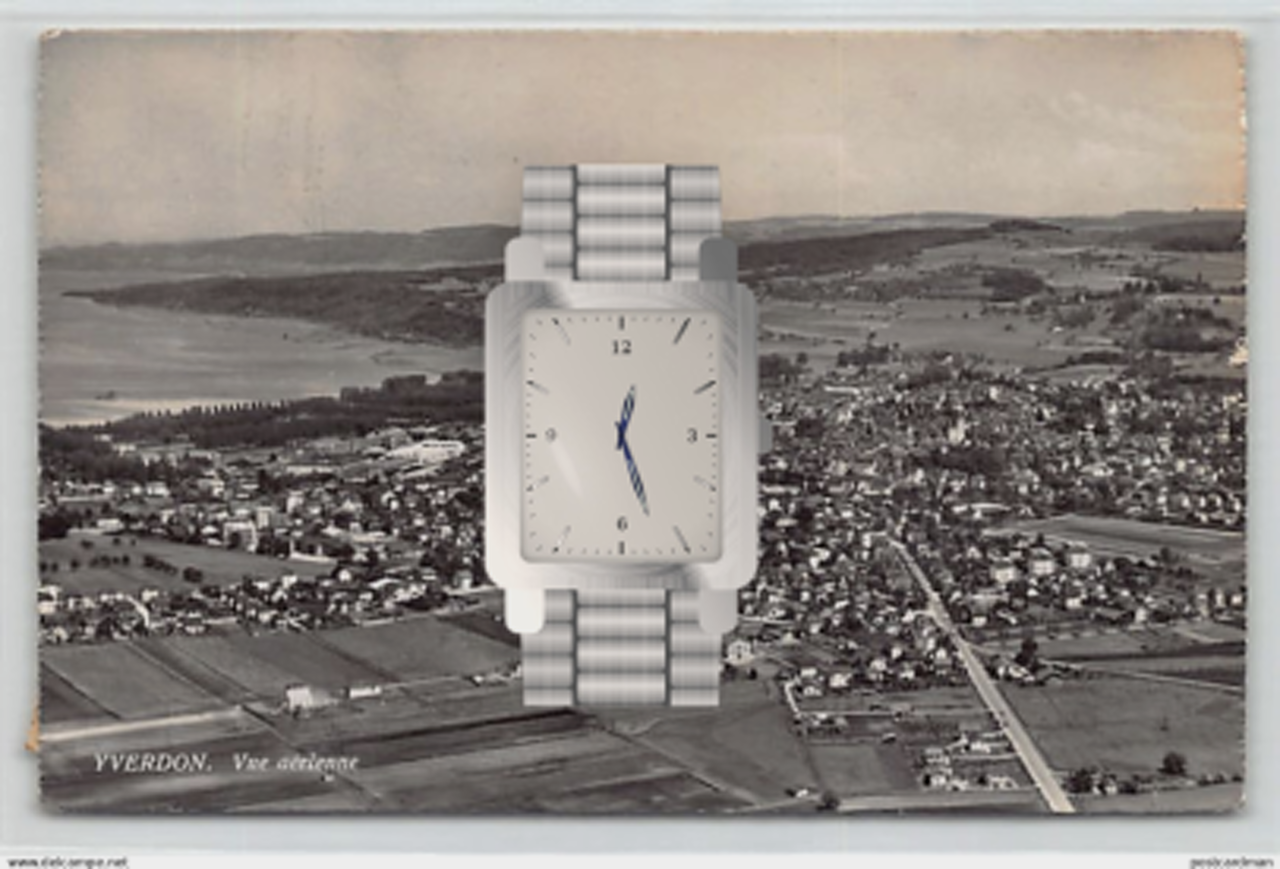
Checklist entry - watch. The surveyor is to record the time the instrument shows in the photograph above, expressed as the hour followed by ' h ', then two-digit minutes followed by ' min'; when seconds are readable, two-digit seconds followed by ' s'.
12 h 27 min
